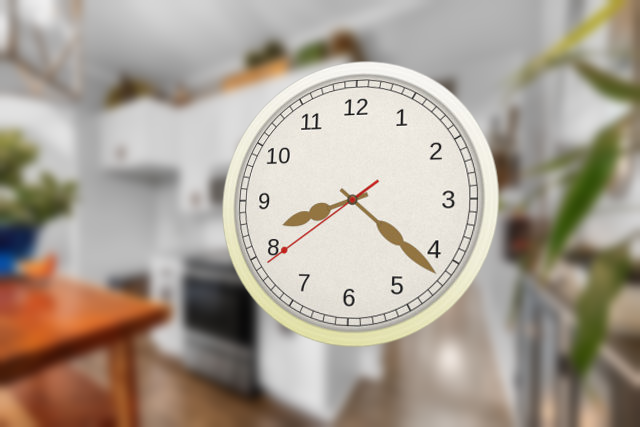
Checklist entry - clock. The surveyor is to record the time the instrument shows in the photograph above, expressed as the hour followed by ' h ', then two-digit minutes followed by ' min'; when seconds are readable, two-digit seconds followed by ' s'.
8 h 21 min 39 s
